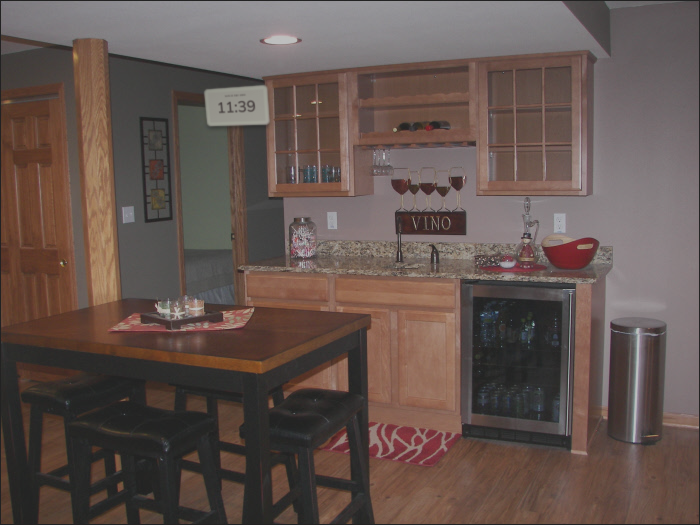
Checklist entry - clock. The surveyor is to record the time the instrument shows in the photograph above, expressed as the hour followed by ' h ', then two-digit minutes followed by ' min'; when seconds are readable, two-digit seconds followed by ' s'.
11 h 39 min
